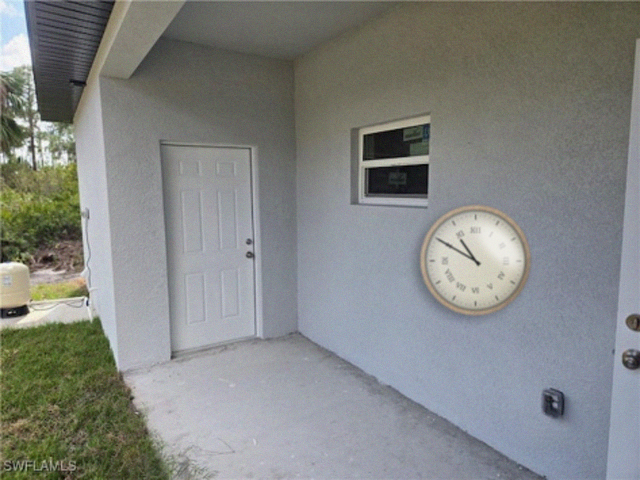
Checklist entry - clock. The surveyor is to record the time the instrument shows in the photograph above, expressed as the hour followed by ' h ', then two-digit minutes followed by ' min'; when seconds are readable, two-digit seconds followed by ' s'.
10 h 50 min
